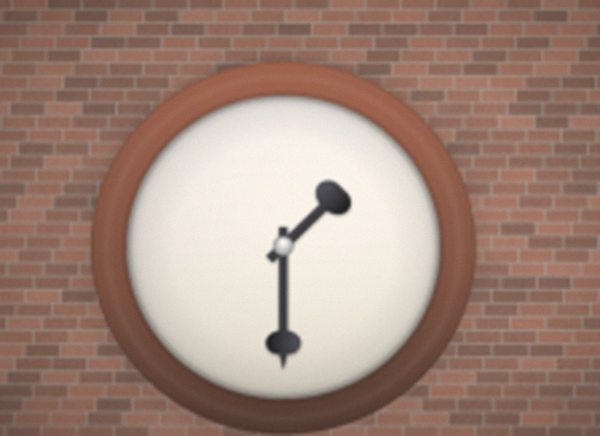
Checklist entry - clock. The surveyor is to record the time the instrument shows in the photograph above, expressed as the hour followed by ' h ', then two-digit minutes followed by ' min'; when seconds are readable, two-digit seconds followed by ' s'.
1 h 30 min
